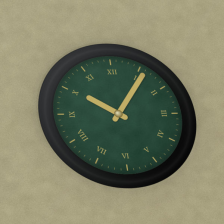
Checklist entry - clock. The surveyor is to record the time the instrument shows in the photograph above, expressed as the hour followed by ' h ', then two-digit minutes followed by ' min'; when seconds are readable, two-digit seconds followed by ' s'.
10 h 06 min
